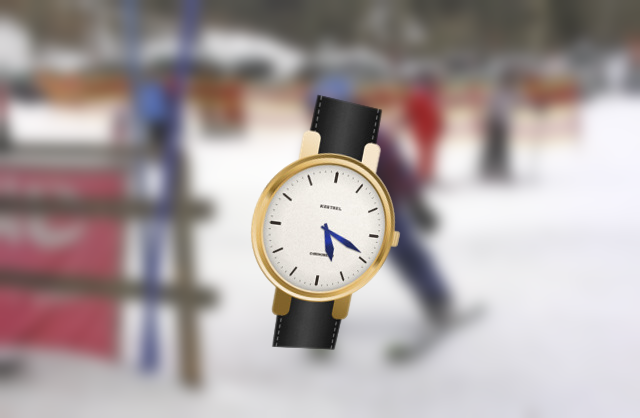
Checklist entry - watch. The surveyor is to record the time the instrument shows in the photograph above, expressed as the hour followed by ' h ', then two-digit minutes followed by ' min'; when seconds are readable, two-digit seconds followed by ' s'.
5 h 19 min
